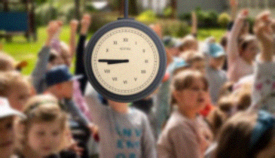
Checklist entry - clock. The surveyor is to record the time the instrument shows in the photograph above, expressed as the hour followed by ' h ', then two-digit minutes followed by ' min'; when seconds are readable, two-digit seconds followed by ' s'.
8 h 45 min
